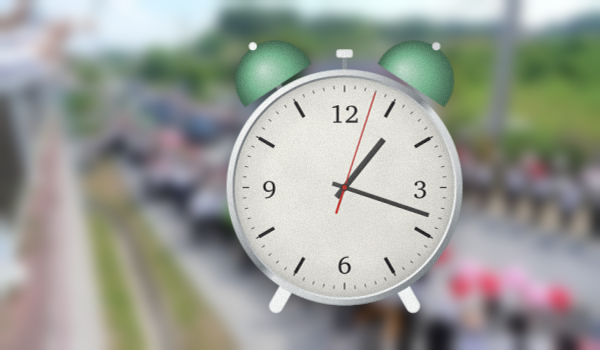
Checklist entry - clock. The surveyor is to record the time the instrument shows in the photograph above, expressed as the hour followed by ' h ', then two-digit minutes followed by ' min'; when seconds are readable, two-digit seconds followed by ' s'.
1 h 18 min 03 s
